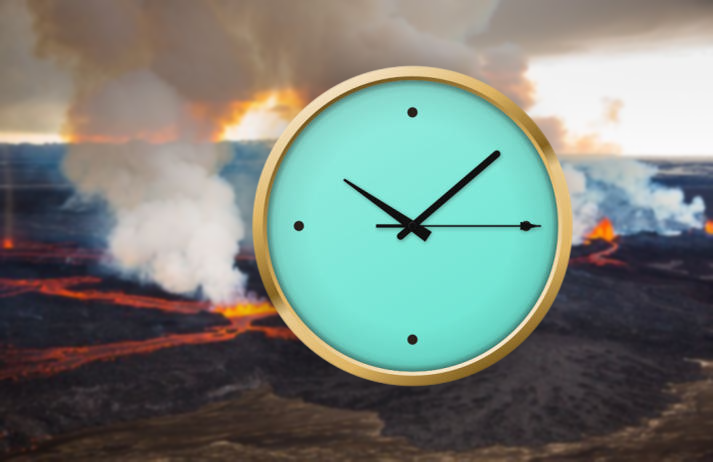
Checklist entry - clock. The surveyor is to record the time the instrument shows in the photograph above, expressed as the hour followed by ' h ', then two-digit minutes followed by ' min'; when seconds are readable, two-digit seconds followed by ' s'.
10 h 08 min 15 s
